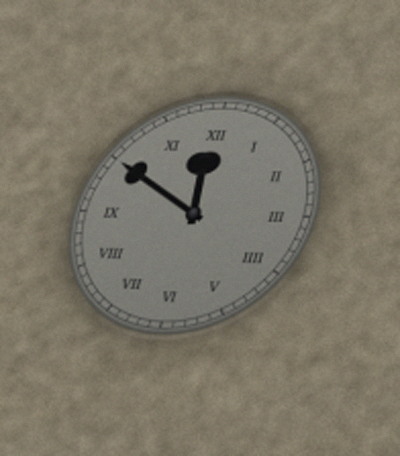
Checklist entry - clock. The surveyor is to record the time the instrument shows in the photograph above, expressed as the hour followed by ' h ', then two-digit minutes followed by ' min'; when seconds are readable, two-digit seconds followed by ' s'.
11 h 50 min
